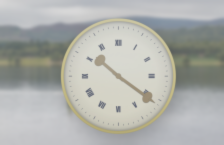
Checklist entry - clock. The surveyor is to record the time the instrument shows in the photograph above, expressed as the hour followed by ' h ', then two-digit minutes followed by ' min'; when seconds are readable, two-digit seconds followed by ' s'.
10 h 21 min
